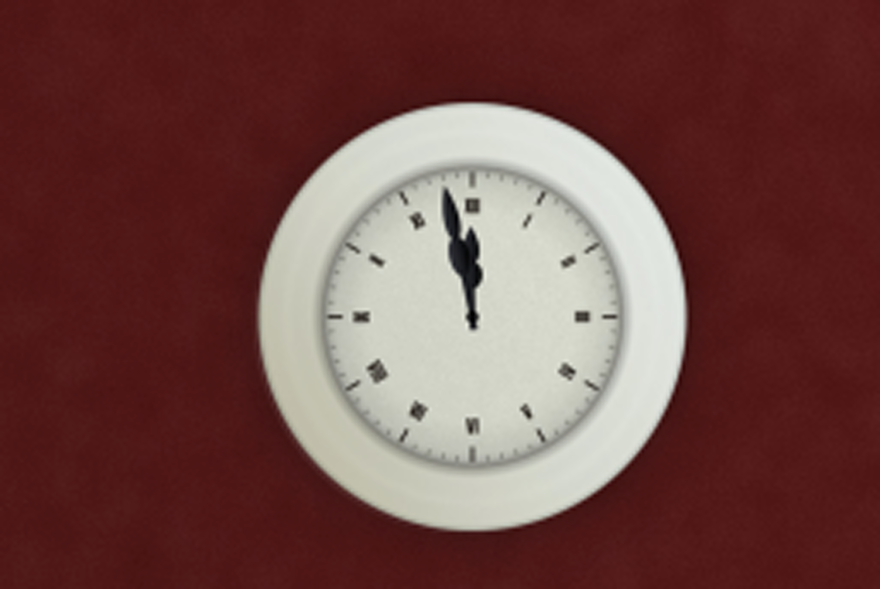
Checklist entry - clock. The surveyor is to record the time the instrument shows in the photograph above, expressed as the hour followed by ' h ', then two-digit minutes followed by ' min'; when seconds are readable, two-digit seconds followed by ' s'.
11 h 58 min
